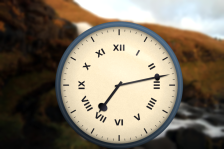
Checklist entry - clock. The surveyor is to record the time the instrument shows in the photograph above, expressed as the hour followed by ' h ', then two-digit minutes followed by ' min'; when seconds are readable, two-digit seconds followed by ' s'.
7 h 13 min
